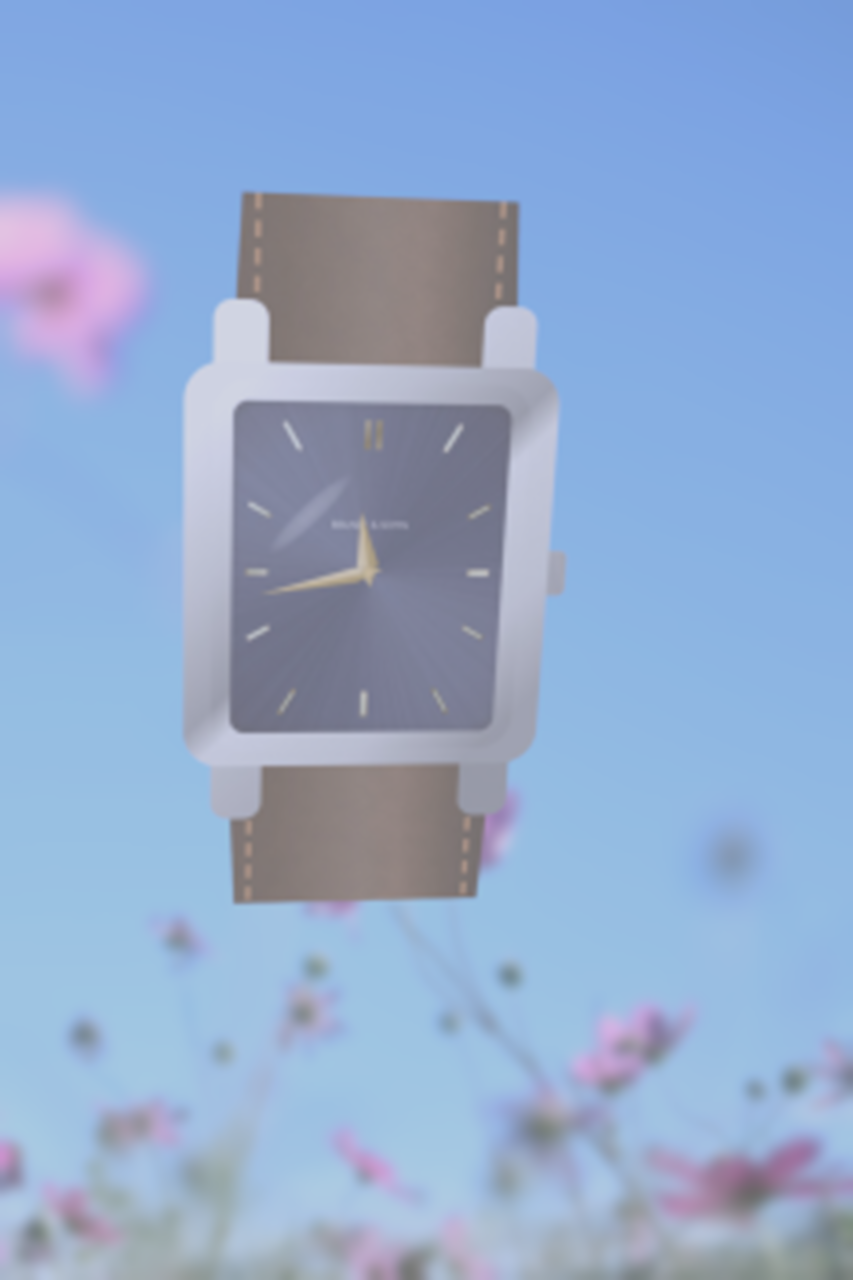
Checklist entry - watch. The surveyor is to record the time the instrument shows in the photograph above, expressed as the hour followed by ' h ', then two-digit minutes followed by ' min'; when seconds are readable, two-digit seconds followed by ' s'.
11 h 43 min
